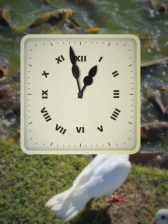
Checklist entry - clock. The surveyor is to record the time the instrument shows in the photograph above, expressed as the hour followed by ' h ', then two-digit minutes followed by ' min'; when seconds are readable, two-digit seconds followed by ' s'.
12 h 58 min
